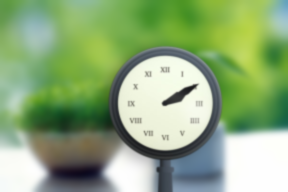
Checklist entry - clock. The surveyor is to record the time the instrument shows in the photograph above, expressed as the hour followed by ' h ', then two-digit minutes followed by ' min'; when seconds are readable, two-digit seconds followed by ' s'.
2 h 10 min
